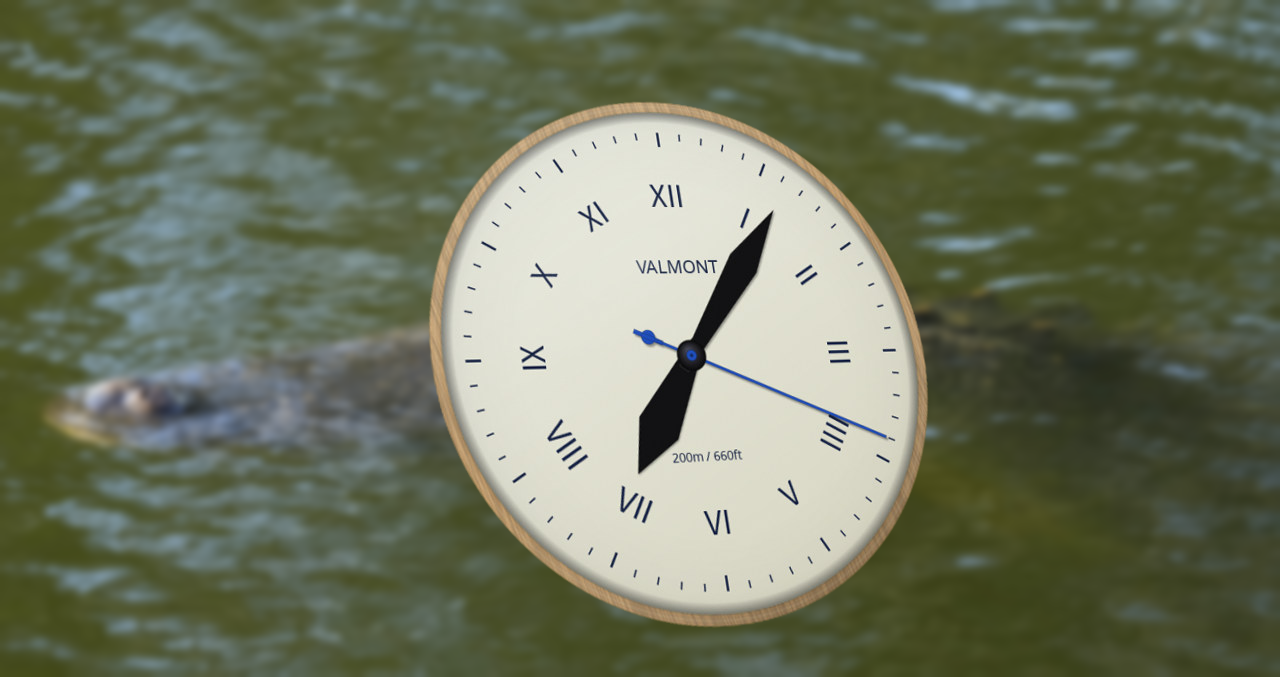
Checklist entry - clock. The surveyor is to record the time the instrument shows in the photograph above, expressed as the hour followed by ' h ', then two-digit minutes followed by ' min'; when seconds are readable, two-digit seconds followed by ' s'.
7 h 06 min 19 s
